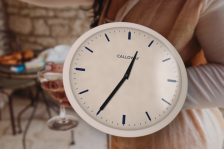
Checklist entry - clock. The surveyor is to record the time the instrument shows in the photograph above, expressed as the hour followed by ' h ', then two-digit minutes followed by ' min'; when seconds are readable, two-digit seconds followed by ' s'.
12 h 35 min
